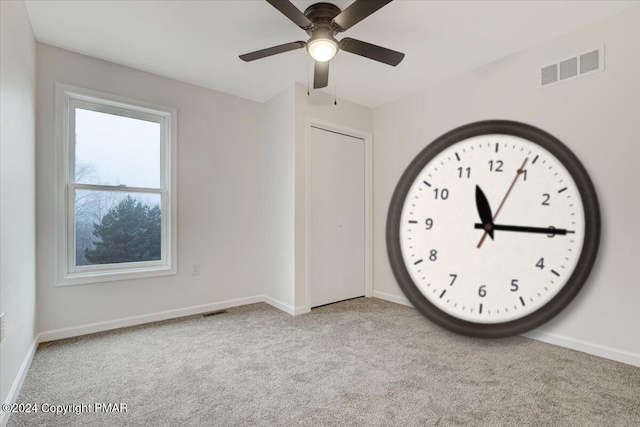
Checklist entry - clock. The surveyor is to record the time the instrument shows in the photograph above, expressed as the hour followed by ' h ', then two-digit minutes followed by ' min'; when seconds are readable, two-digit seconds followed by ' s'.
11 h 15 min 04 s
